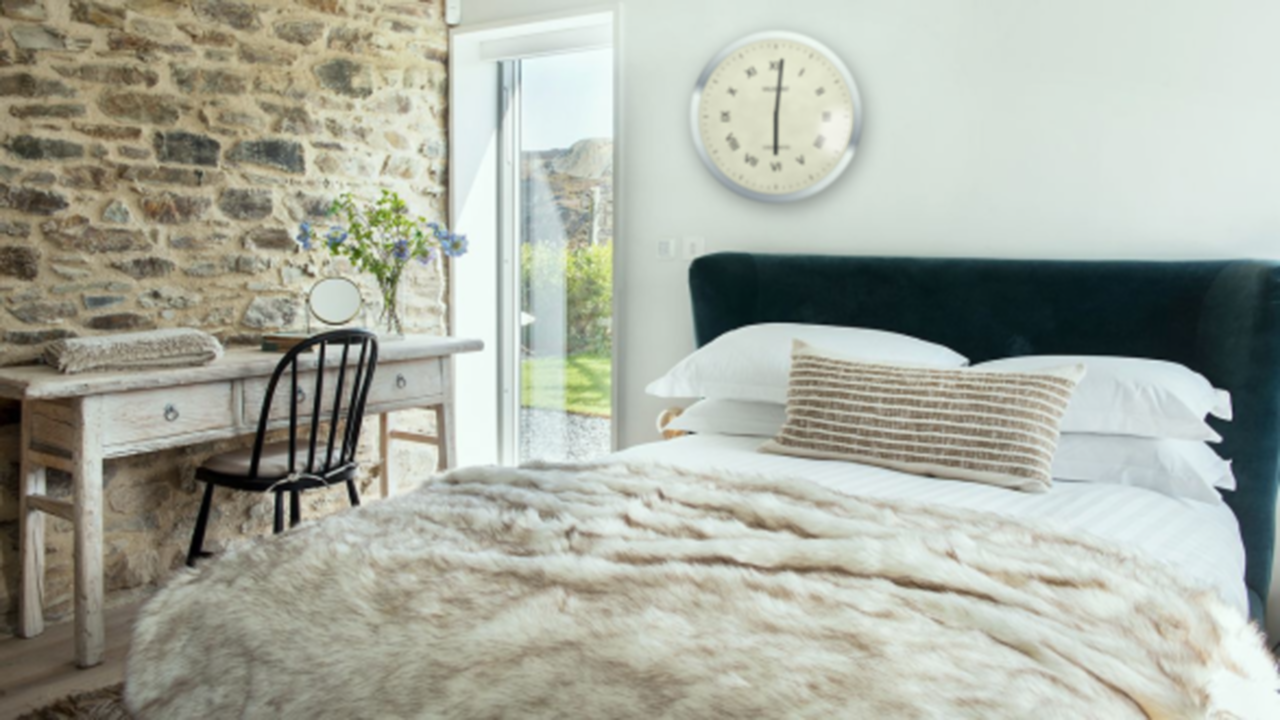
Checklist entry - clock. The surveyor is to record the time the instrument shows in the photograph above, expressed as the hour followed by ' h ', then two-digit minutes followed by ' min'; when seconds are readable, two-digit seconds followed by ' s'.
6 h 01 min
